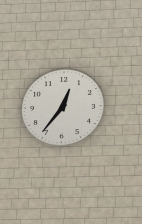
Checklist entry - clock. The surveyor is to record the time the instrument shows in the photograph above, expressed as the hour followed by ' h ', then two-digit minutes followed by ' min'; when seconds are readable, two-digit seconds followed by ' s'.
12 h 36 min
